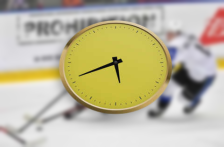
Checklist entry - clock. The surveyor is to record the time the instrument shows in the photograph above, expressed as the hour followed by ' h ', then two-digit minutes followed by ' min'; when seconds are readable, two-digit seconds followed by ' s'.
5 h 41 min
